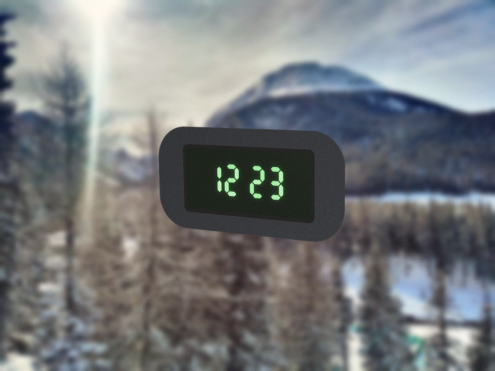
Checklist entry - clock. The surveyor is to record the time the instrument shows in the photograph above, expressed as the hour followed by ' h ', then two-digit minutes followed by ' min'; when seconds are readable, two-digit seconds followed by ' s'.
12 h 23 min
